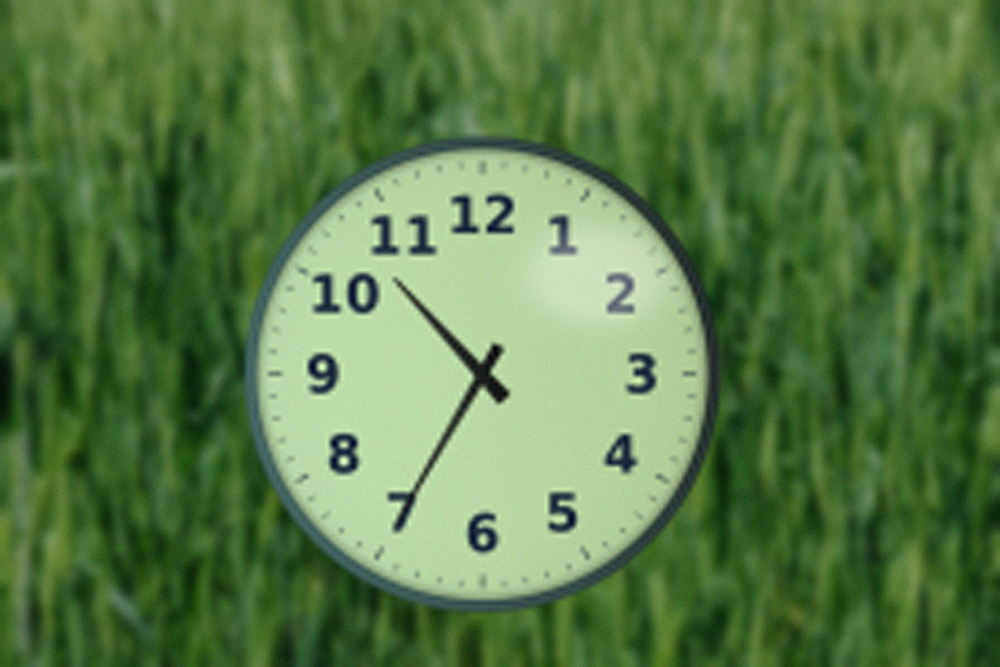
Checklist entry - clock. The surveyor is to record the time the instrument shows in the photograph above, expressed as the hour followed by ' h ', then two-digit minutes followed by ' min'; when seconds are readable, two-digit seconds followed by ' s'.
10 h 35 min
